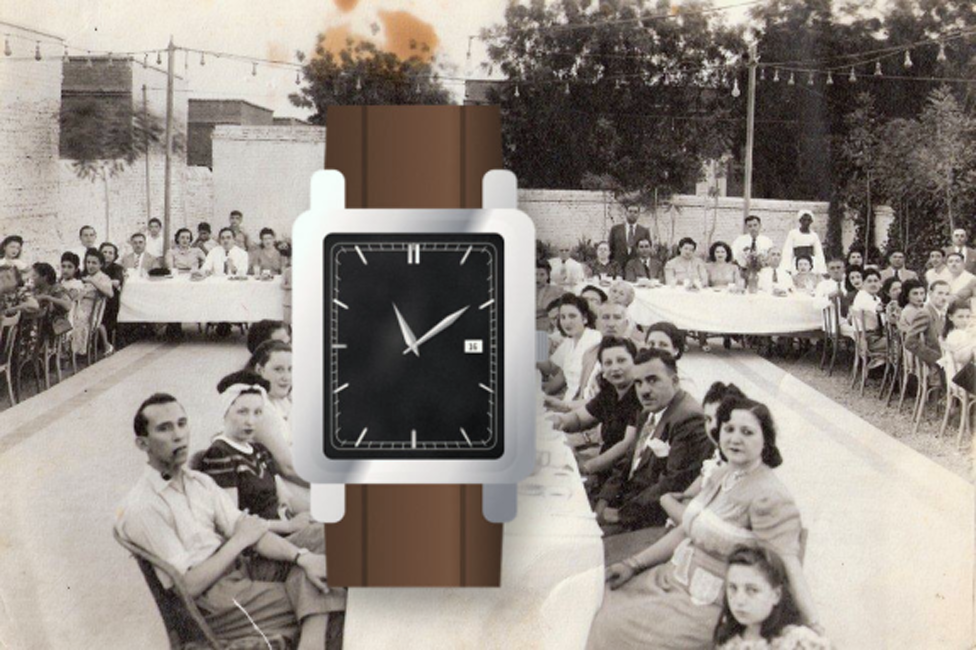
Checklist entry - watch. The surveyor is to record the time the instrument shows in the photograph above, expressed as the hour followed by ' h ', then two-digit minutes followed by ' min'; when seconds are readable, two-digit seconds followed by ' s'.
11 h 09 min
